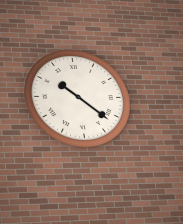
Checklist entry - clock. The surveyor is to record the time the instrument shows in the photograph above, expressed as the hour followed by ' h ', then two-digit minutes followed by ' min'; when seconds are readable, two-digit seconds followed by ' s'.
10 h 22 min
